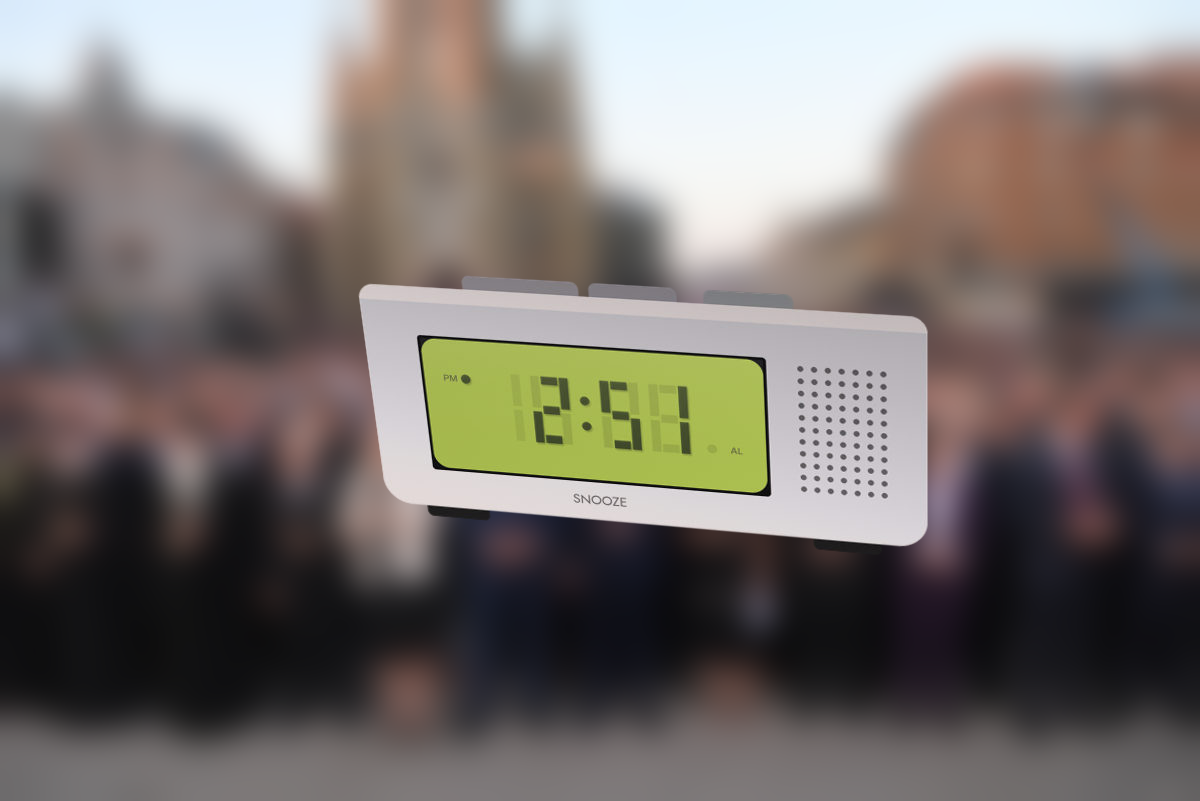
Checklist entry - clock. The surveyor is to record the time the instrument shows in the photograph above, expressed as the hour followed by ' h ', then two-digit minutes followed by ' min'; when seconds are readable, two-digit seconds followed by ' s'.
2 h 51 min
